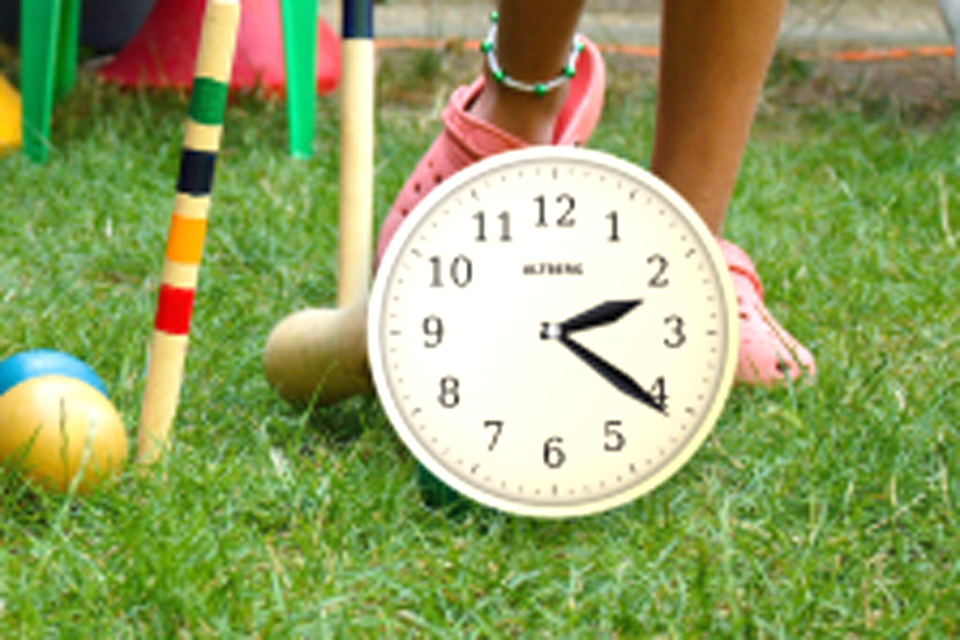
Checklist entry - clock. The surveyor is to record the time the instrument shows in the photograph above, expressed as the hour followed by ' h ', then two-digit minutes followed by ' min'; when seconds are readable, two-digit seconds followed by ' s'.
2 h 21 min
